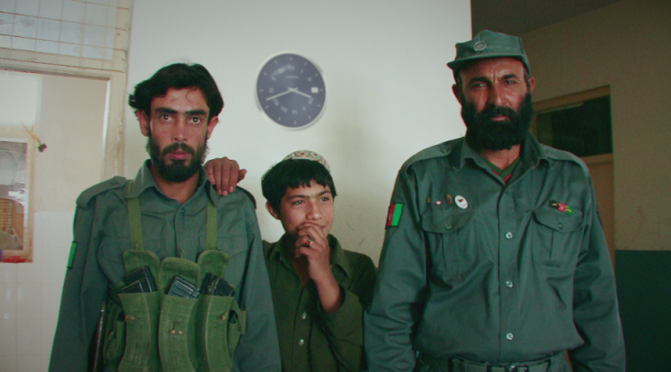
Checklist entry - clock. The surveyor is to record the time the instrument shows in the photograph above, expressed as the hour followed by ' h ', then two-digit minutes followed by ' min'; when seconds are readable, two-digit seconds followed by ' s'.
3 h 42 min
